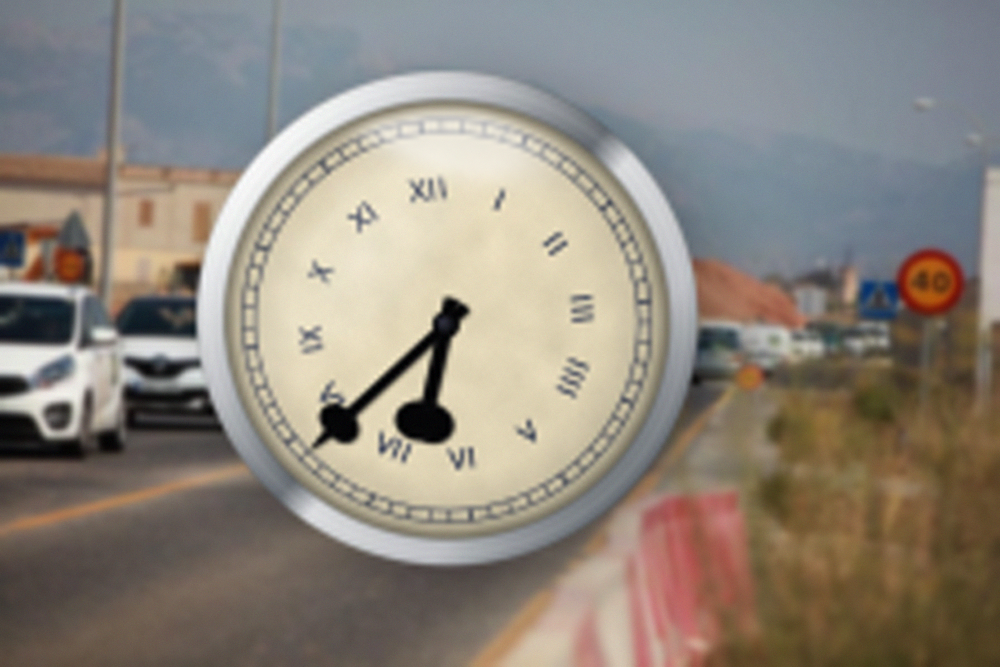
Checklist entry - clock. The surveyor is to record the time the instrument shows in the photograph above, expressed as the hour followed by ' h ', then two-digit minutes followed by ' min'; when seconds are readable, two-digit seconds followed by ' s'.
6 h 39 min
